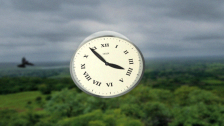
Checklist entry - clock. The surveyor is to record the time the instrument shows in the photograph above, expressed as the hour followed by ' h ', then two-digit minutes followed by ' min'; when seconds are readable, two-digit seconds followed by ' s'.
3 h 54 min
